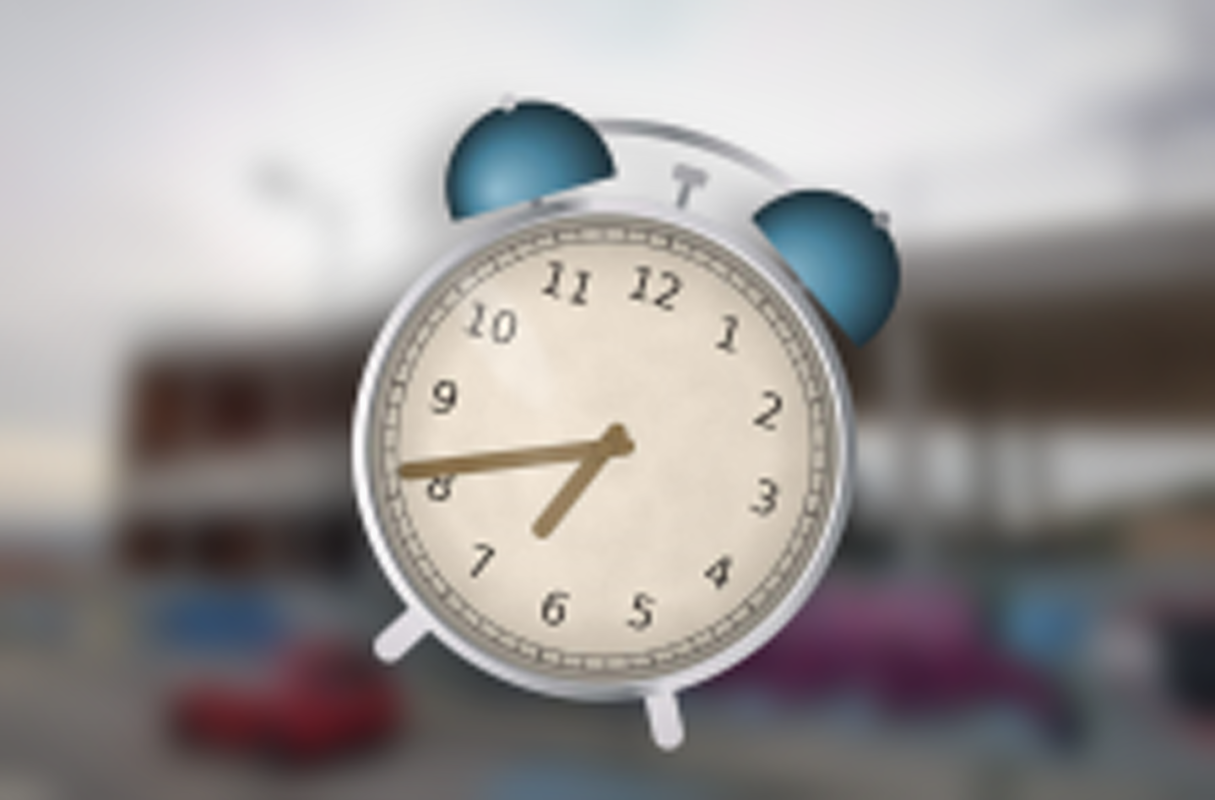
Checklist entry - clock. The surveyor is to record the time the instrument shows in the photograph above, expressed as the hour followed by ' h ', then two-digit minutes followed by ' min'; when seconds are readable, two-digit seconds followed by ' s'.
6 h 41 min
